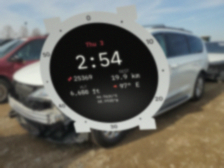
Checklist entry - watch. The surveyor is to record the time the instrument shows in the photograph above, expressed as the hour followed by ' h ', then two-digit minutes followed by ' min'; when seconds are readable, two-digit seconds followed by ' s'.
2 h 54 min
